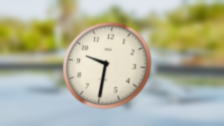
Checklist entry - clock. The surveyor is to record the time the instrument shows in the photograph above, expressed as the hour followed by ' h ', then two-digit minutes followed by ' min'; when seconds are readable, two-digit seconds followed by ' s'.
9 h 30 min
